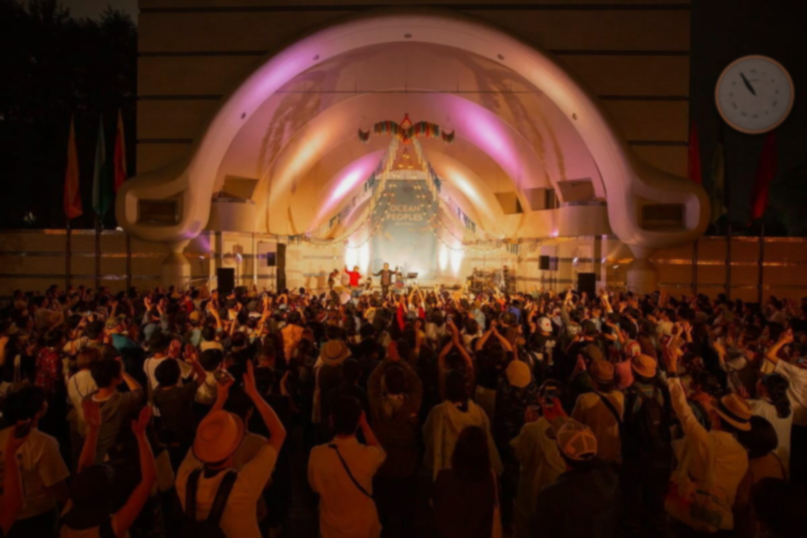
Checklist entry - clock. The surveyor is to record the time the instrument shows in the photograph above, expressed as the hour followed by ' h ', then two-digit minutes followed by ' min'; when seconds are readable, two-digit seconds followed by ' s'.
10 h 55 min
